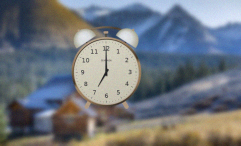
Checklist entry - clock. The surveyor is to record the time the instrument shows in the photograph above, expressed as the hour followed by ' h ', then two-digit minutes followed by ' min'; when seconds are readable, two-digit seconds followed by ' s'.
7 h 00 min
